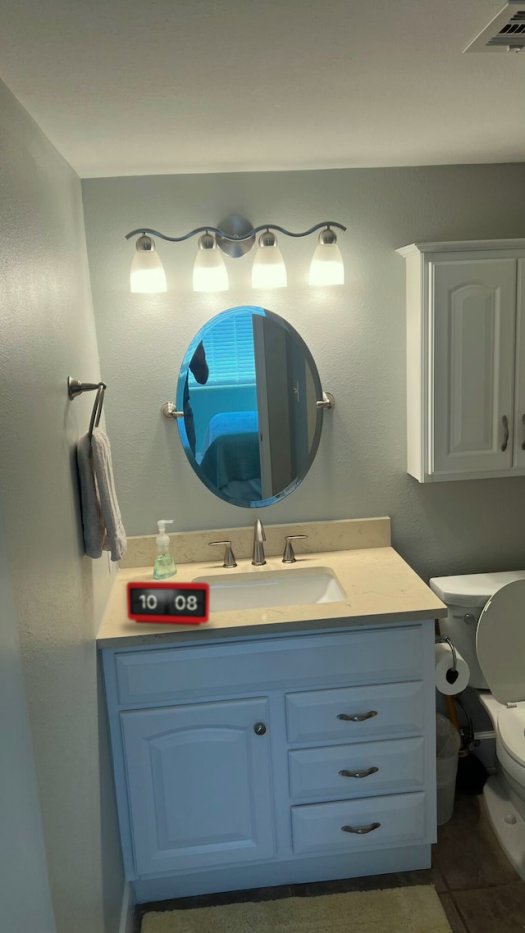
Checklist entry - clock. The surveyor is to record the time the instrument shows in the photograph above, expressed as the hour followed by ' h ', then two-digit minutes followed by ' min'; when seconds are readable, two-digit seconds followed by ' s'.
10 h 08 min
